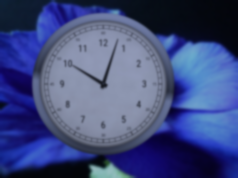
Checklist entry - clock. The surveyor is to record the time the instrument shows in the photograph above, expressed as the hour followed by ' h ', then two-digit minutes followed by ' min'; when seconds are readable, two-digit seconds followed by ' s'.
10 h 03 min
